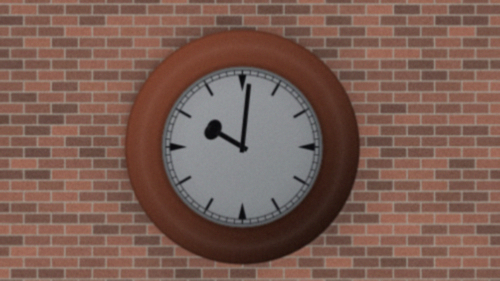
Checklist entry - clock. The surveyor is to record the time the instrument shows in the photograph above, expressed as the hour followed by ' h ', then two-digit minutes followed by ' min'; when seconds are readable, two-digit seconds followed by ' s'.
10 h 01 min
